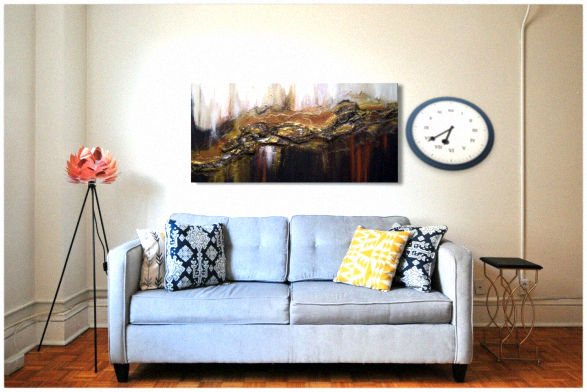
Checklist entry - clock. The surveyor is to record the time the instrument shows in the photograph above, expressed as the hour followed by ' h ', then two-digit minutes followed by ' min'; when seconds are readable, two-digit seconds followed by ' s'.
6 h 39 min
